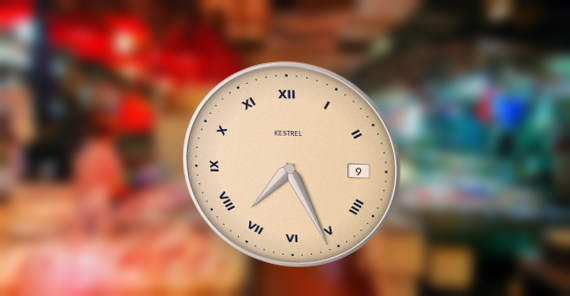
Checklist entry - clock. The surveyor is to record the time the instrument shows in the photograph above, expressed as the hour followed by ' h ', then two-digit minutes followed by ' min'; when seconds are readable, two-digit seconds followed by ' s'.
7 h 26 min
